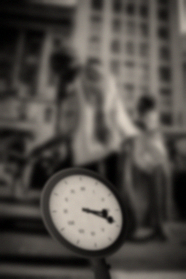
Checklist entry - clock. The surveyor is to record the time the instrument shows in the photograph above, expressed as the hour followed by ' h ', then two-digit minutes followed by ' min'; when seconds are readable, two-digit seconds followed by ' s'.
3 h 19 min
